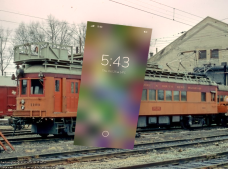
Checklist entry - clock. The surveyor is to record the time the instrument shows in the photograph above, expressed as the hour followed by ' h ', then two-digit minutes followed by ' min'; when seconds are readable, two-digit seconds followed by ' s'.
5 h 43 min
